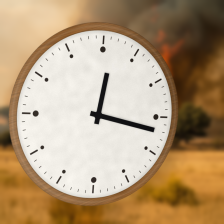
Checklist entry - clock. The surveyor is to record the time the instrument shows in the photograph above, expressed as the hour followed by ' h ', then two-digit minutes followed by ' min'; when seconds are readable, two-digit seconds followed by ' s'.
12 h 17 min
